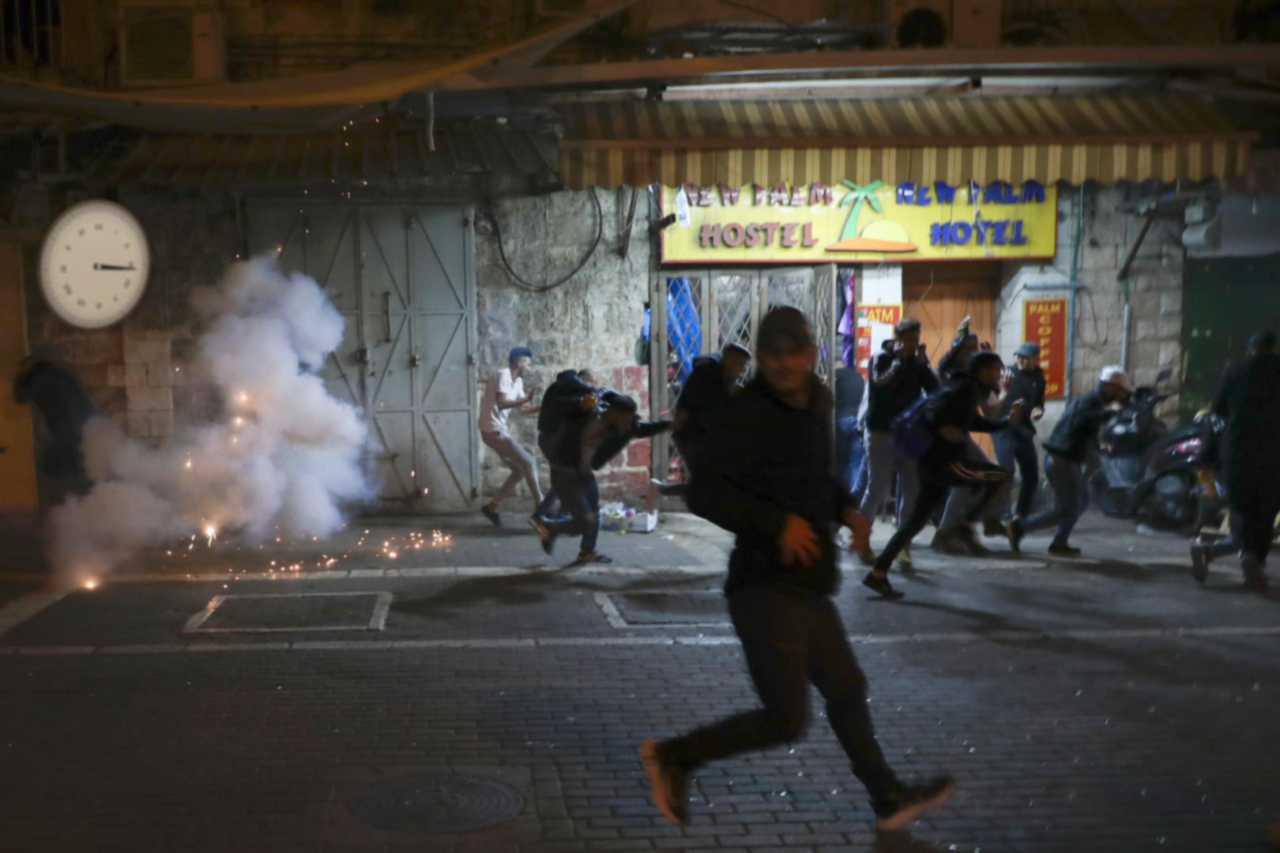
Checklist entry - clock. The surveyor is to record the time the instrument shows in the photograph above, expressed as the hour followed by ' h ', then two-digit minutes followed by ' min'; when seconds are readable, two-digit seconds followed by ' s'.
3 h 16 min
